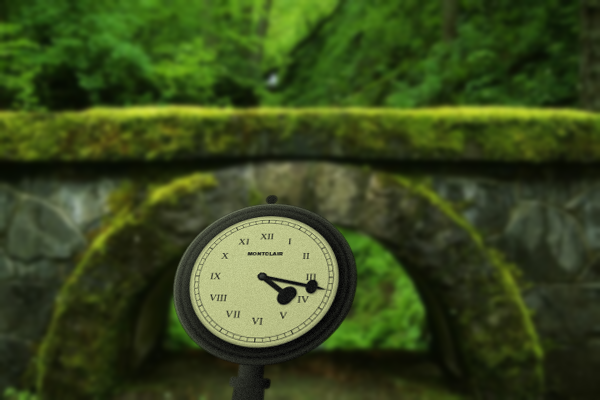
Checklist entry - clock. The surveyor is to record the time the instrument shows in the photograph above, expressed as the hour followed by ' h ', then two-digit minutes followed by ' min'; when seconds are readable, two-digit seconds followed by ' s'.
4 h 17 min
